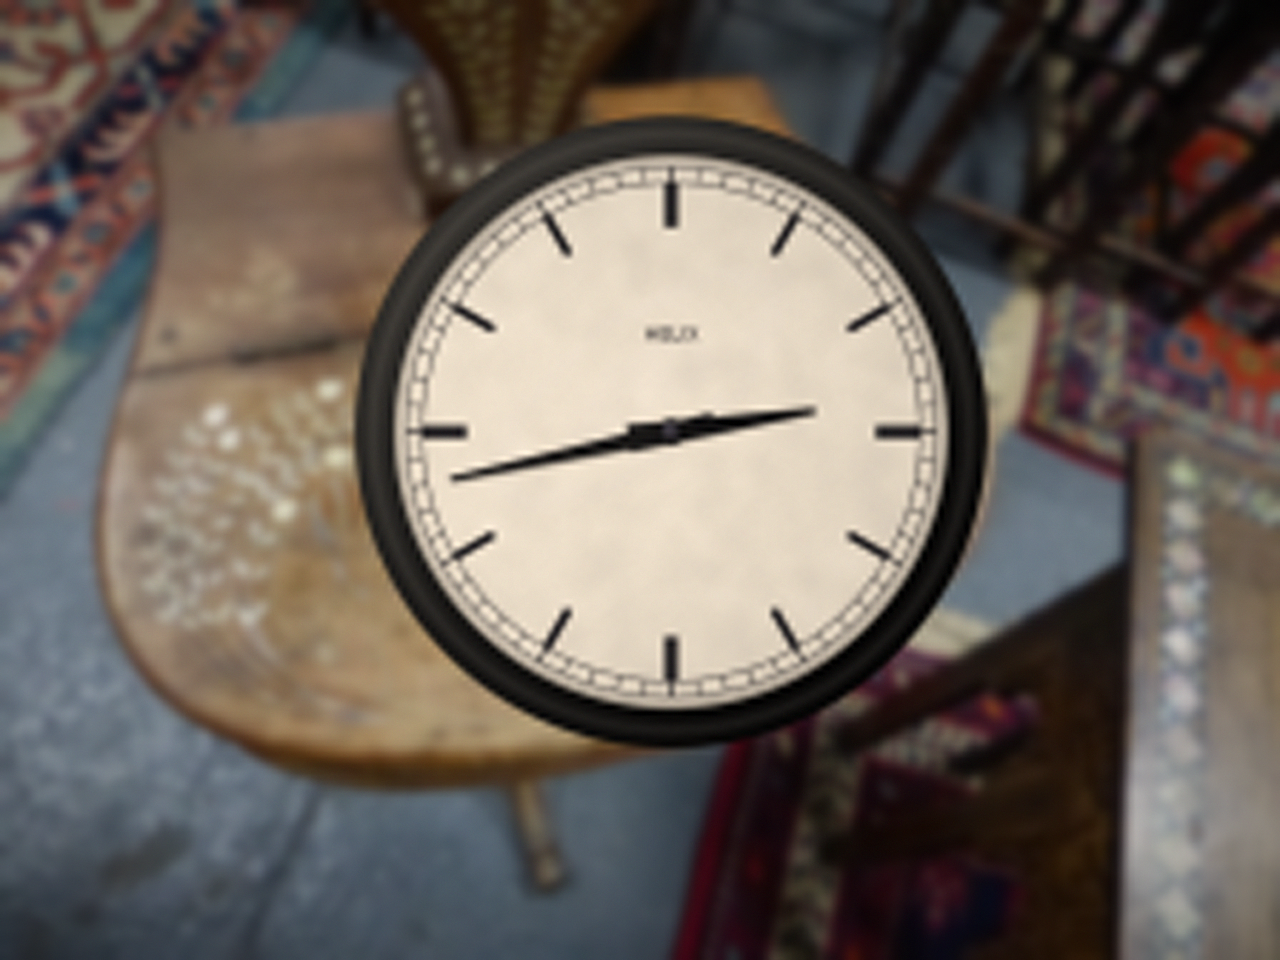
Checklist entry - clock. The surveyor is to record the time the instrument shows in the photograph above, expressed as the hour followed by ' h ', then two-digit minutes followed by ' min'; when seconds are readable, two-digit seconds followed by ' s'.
2 h 43 min
